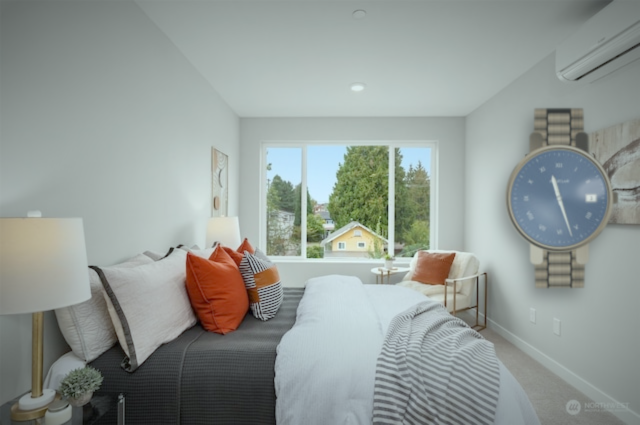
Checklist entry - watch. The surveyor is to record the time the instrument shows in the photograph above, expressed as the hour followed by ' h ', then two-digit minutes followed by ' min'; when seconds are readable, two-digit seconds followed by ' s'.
11 h 27 min
